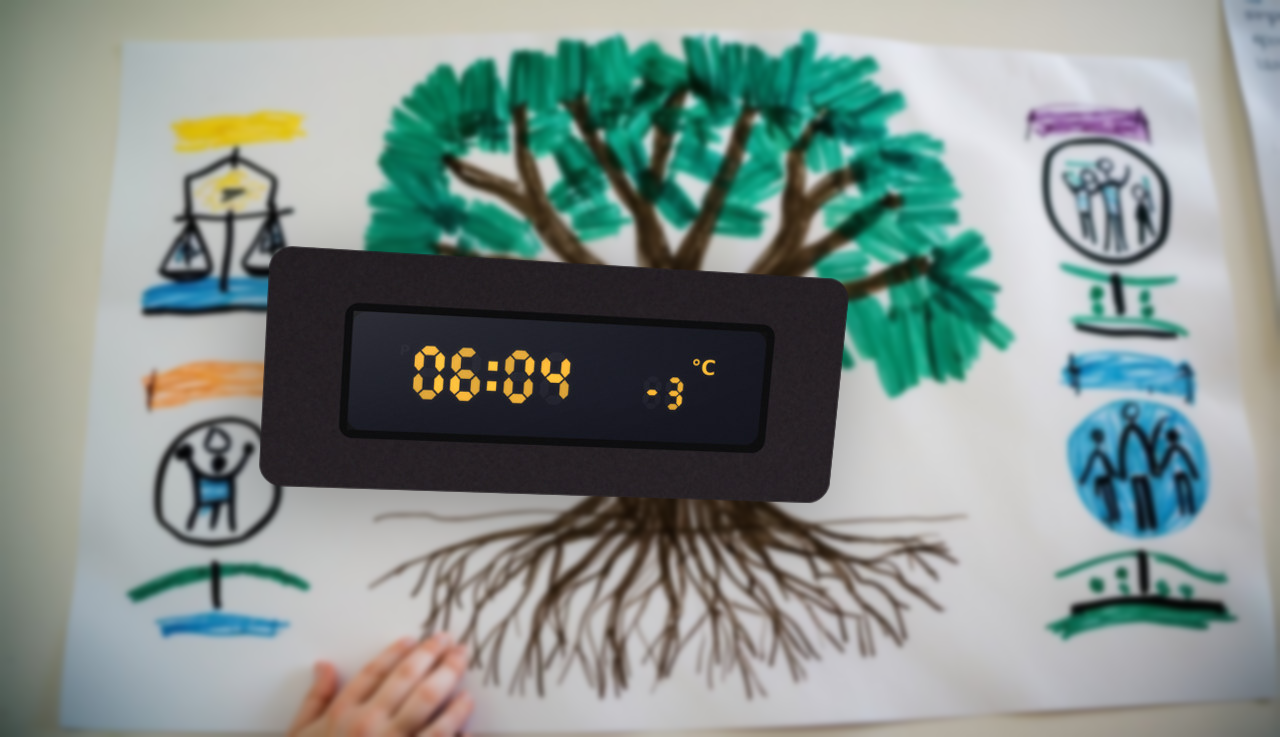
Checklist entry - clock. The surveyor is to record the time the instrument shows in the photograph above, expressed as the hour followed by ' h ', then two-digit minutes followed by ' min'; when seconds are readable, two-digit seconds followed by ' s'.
6 h 04 min
